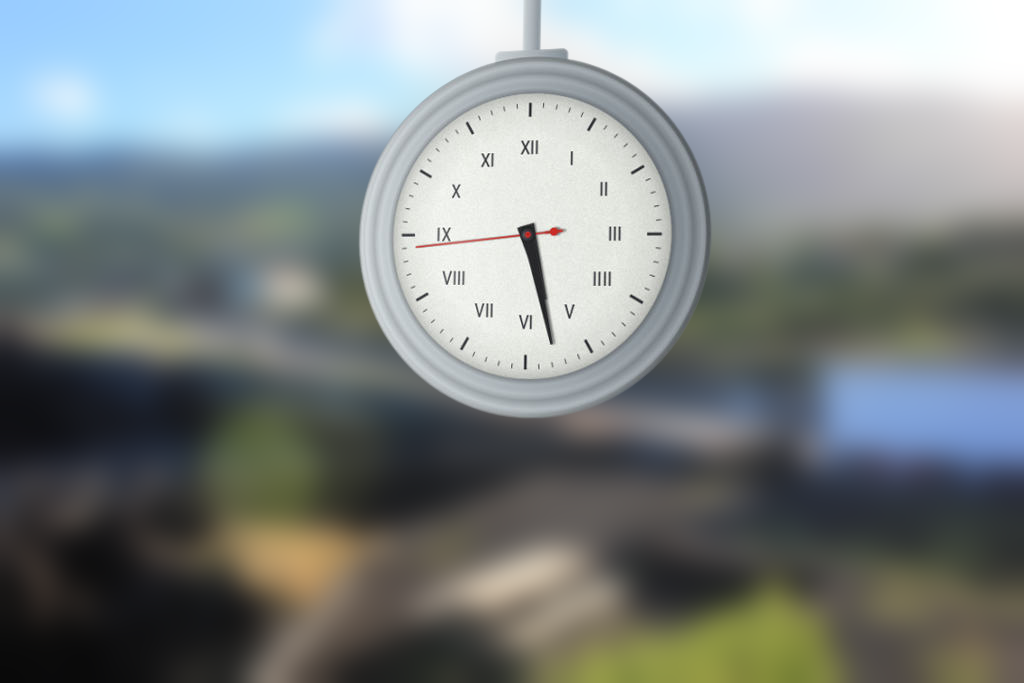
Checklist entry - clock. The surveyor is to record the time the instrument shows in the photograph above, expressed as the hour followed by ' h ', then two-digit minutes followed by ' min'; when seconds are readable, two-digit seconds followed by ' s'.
5 h 27 min 44 s
